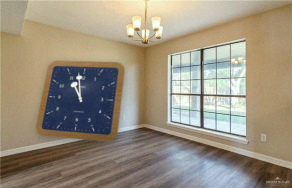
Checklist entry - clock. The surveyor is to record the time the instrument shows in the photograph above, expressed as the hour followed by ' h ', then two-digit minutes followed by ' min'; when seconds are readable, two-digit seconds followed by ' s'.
10 h 58 min
